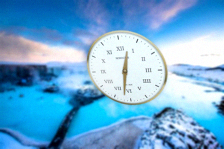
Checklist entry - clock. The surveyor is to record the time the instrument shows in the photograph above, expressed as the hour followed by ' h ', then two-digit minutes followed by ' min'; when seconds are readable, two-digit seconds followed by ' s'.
12 h 32 min
